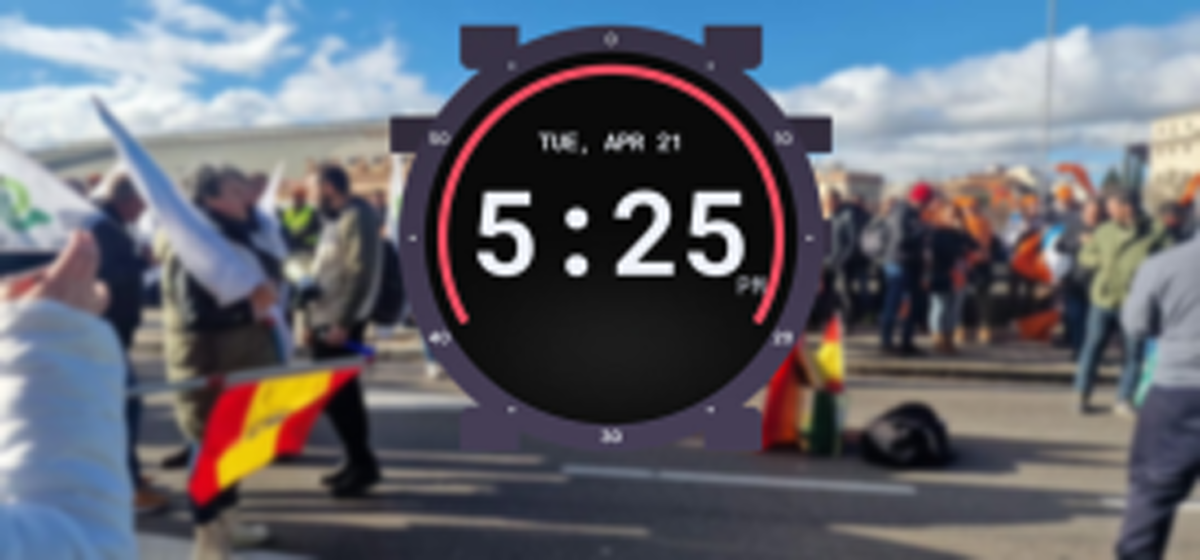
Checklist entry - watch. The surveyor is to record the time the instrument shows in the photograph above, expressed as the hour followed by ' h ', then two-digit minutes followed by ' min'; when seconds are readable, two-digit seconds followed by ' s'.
5 h 25 min
